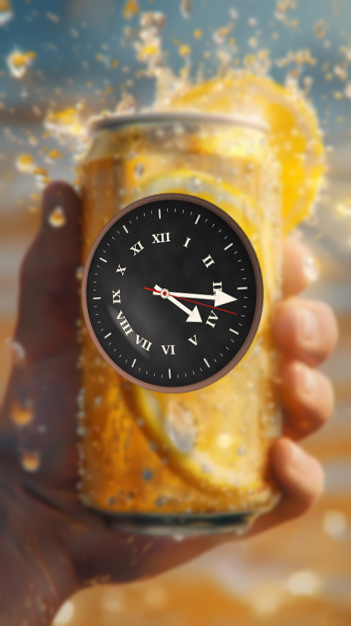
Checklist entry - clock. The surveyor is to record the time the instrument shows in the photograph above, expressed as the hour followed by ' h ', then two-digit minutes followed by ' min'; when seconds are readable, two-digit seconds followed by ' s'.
4 h 16 min 18 s
